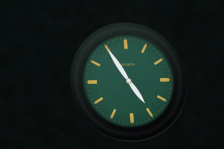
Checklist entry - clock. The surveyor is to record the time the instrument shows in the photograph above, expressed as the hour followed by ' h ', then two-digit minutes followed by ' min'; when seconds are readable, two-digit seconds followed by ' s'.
4 h 55 min
